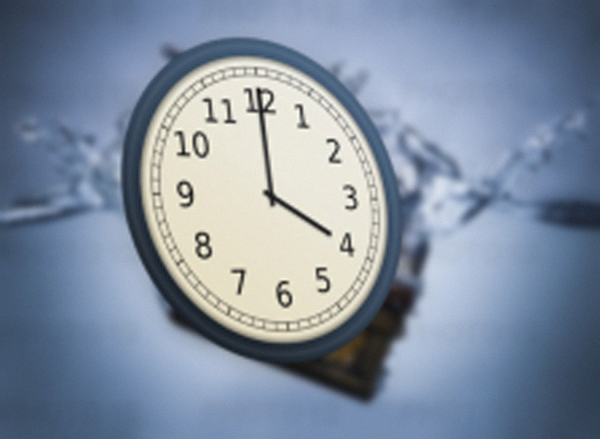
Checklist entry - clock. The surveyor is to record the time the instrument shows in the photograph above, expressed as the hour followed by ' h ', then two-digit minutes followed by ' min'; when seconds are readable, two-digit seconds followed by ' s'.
4 h 00 min
